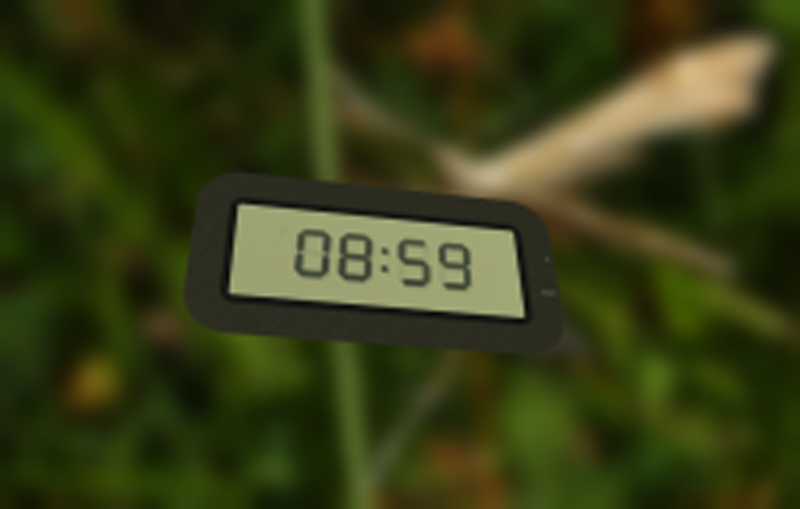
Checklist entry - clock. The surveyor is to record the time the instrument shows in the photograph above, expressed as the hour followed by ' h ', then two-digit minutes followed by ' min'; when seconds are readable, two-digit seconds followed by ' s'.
8 h 59 min
